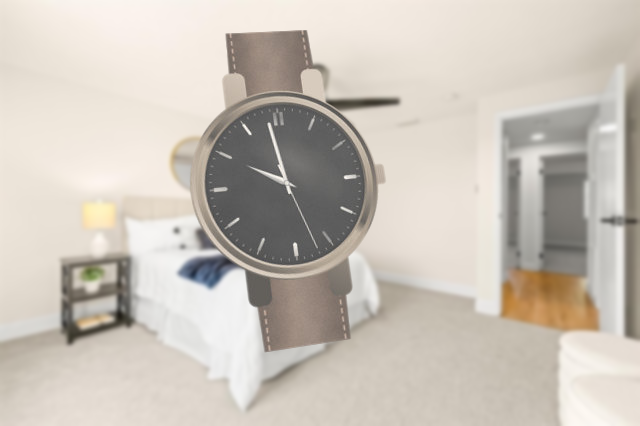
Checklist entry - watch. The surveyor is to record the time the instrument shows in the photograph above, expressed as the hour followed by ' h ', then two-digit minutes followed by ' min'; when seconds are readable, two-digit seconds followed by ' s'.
9 h 58 min 27 s
